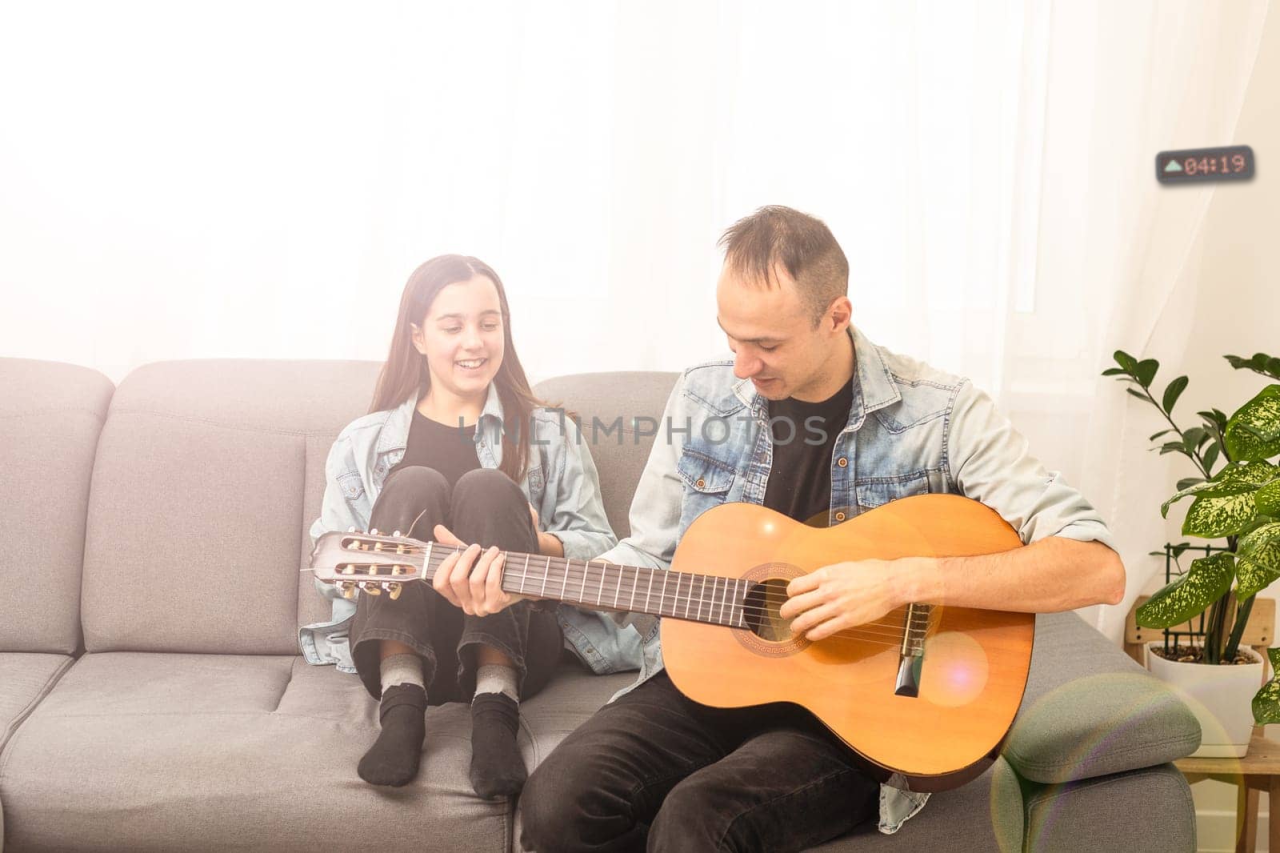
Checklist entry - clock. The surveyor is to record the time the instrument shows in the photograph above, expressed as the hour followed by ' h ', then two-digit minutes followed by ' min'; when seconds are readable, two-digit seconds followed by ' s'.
4 h 19 min
